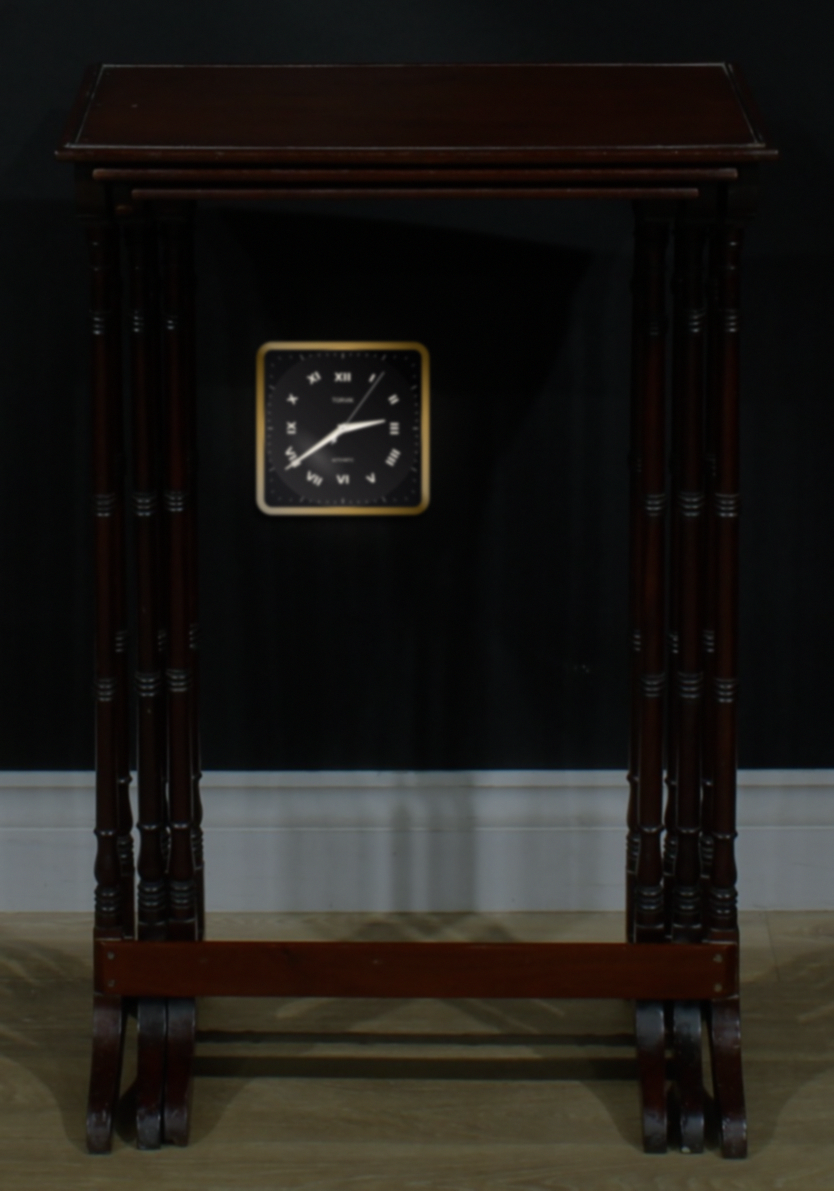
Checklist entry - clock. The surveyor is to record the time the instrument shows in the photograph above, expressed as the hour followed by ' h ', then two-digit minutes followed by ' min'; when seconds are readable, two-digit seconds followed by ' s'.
2 h 39 min 06 s
